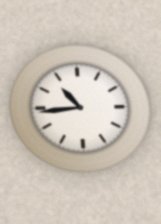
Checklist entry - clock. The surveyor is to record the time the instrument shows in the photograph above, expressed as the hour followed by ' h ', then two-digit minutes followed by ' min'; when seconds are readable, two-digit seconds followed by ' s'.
10 h 44 min
